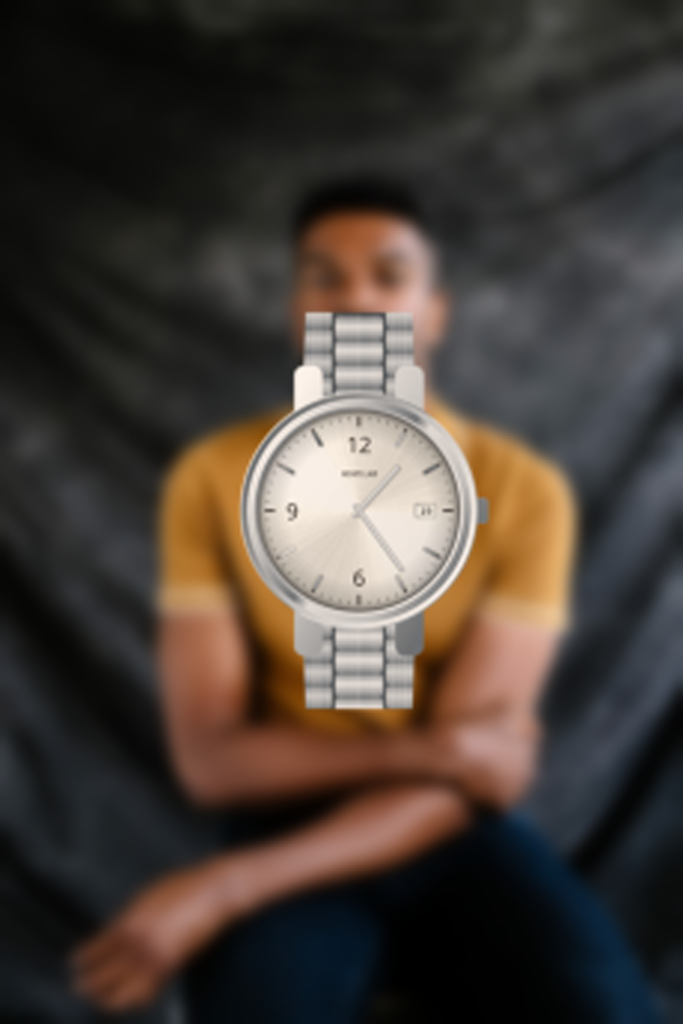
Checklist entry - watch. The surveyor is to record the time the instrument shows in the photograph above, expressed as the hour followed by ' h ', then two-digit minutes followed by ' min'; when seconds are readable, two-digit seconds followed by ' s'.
1 h 24 min
